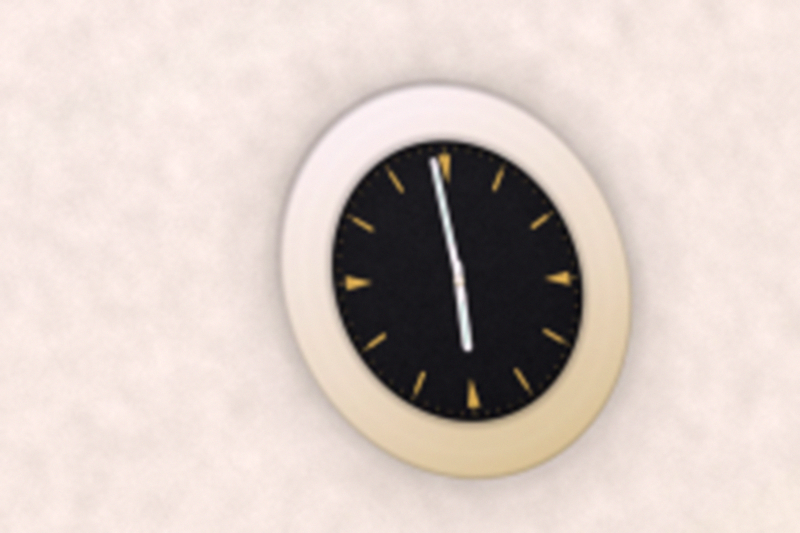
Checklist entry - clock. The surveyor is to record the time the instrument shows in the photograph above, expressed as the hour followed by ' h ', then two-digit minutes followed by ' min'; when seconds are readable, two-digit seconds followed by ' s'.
5 h 59 min
